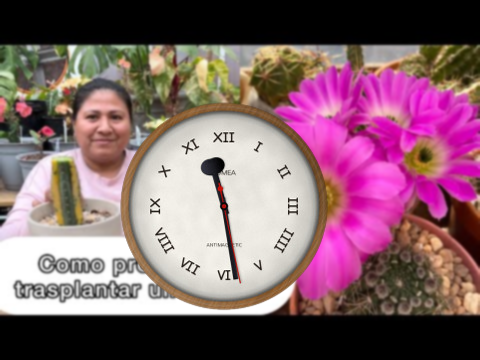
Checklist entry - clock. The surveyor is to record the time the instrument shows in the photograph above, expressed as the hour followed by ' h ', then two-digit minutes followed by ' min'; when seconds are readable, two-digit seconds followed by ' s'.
11 h 28 min 28 s
